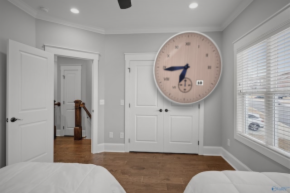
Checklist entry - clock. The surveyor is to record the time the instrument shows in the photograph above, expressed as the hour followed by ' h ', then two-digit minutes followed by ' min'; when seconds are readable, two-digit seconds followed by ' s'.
6 h 44 min
